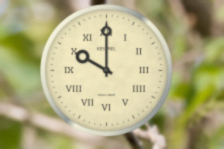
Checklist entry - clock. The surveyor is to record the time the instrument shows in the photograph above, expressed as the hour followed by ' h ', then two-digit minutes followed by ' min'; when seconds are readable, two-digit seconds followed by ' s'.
10 h 00 min
